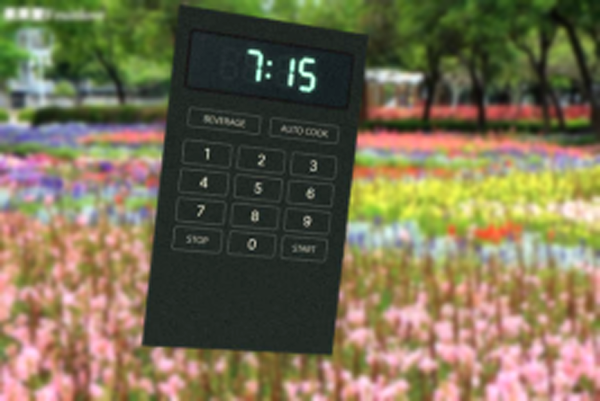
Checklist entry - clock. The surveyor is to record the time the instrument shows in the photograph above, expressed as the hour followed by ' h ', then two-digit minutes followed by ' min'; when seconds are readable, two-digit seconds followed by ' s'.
7 h 15 min
